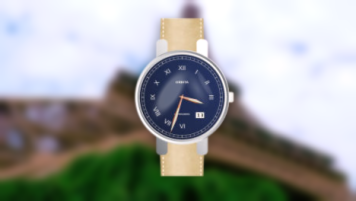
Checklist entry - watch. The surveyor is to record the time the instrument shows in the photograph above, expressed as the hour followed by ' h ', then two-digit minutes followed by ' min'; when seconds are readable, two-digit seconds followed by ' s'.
3 h 33 min
